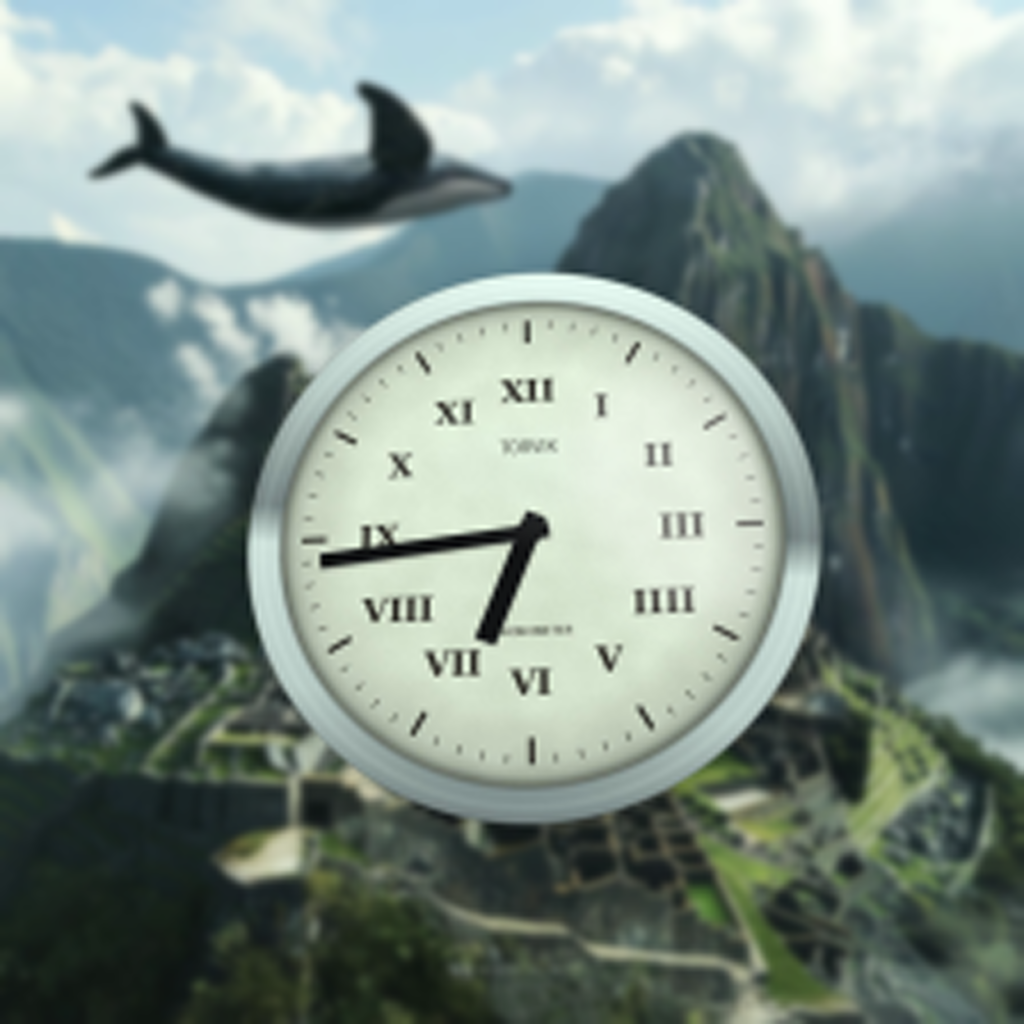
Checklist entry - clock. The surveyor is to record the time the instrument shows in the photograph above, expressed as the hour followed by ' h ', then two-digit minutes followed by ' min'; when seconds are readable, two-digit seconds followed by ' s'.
6 h 44 min
